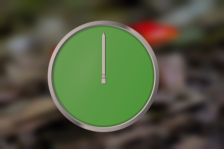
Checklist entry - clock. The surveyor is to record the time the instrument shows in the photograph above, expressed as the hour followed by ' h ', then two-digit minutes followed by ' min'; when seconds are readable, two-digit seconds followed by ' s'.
12 h 00 min
